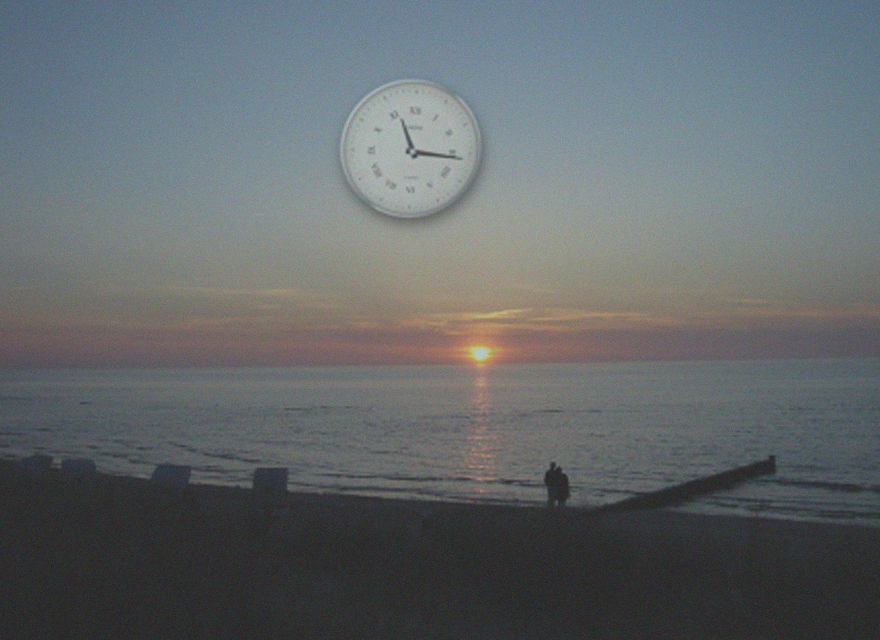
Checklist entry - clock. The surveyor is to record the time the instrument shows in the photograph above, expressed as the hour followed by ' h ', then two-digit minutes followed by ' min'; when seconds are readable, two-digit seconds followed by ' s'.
11 h 16 min
